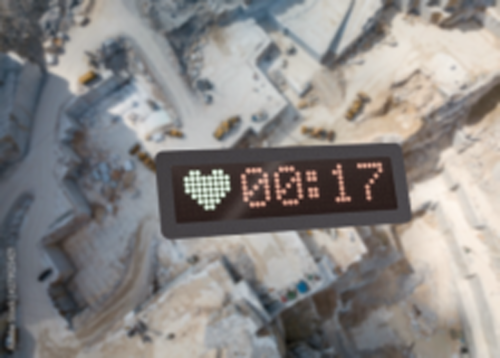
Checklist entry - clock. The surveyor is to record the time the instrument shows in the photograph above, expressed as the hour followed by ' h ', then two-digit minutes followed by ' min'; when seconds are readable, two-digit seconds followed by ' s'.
0 h 17 min
